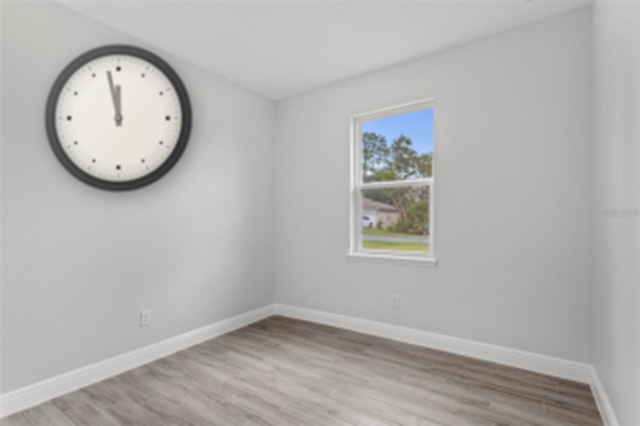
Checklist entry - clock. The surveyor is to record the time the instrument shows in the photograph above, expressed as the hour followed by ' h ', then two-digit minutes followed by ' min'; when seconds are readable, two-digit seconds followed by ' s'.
11 h 58 min
